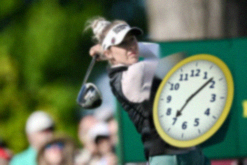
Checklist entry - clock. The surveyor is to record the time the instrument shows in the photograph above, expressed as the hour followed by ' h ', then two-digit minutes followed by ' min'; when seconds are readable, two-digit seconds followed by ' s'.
7 h 08 min
